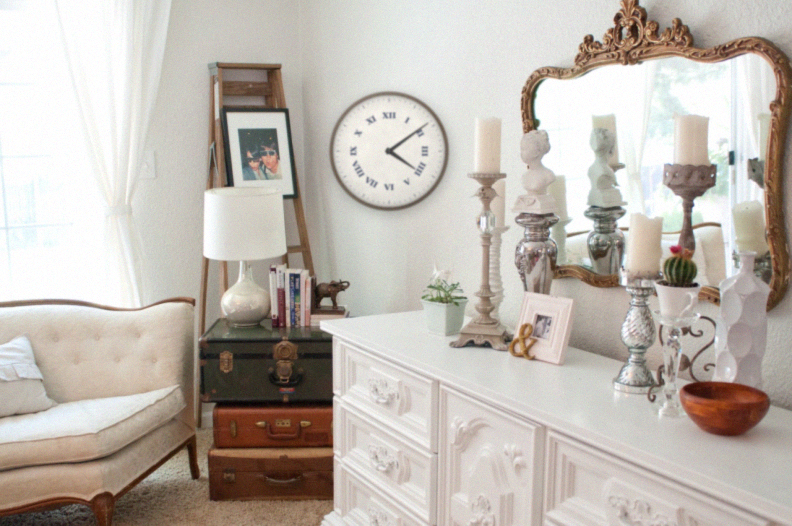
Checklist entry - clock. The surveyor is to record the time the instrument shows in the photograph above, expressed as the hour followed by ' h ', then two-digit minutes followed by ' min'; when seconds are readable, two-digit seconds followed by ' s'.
4 h 09 min
